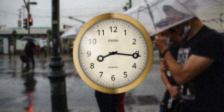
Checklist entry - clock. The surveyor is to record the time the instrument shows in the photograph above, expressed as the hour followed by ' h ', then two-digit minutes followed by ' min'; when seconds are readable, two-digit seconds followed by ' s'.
8 h 16 min
